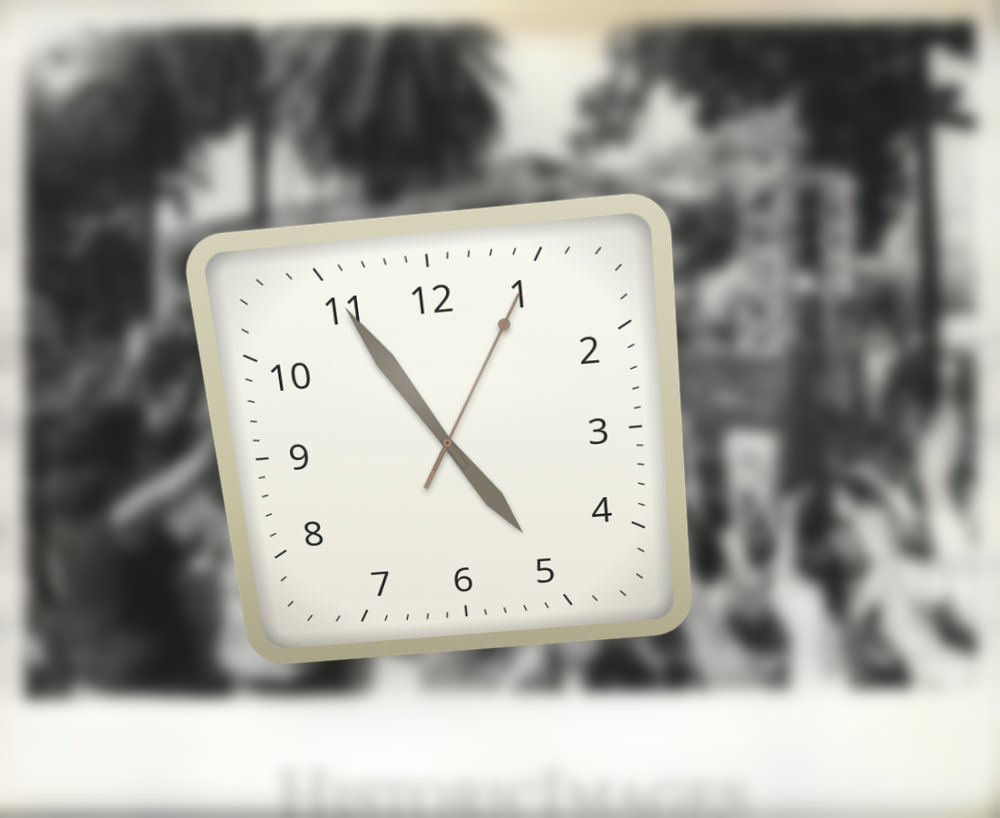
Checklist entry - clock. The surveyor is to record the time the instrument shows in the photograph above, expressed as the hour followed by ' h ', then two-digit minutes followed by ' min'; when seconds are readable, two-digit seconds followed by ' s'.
4 h 55 min 05 s
